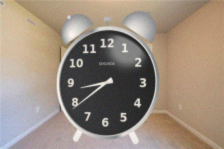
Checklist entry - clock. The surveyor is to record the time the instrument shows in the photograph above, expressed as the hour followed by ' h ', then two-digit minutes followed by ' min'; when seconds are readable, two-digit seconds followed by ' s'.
8 h 39 min
